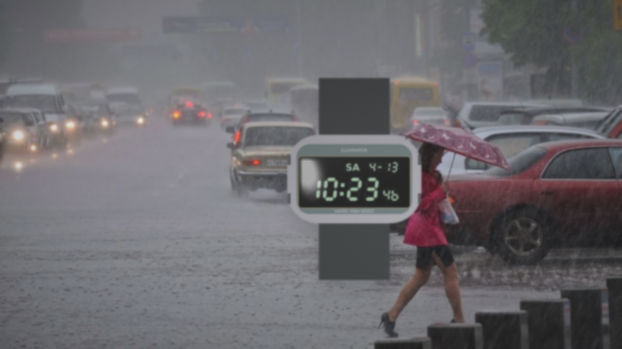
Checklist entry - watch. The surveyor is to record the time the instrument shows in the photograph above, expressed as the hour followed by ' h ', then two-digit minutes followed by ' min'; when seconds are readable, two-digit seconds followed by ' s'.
10 h 23 min 46 s
